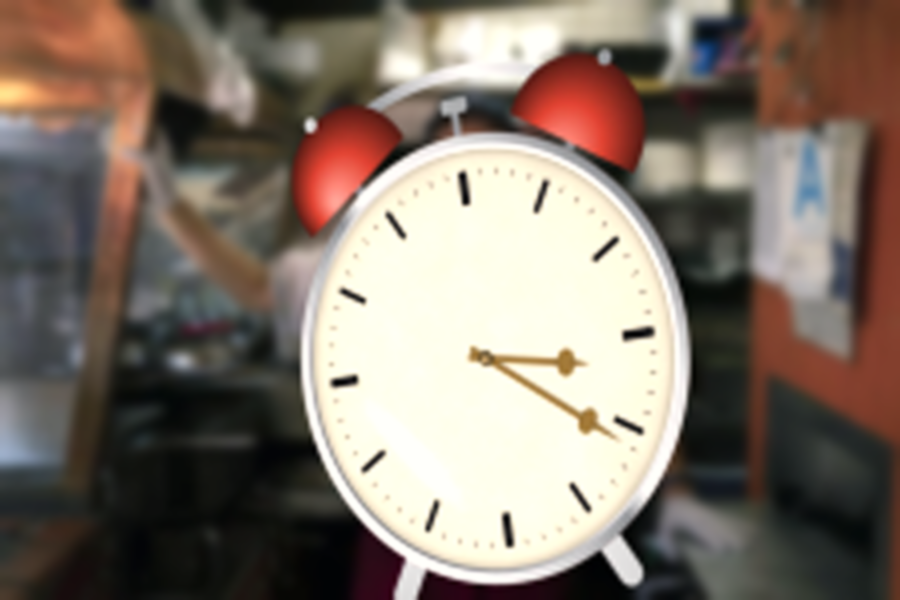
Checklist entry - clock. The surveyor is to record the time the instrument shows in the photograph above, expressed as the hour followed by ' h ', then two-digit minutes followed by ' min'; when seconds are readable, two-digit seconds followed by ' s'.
3 h 21 min
